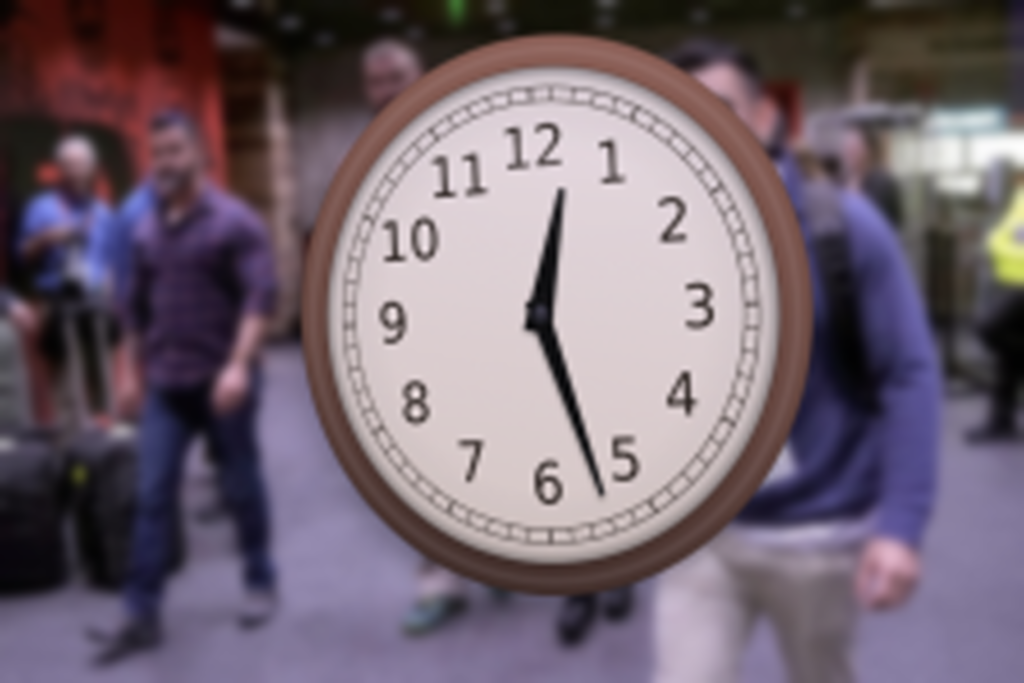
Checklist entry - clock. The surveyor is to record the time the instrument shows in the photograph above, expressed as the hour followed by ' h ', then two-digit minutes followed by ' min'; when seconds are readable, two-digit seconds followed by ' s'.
12 h 27 min
